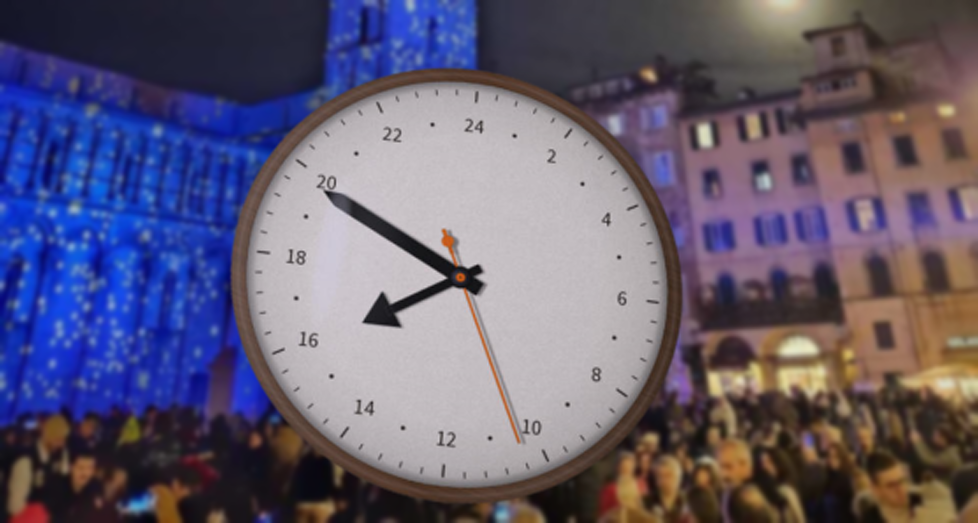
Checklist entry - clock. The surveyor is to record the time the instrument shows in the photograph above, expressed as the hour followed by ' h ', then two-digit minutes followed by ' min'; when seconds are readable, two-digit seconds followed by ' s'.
15 h 49 min 26 s
